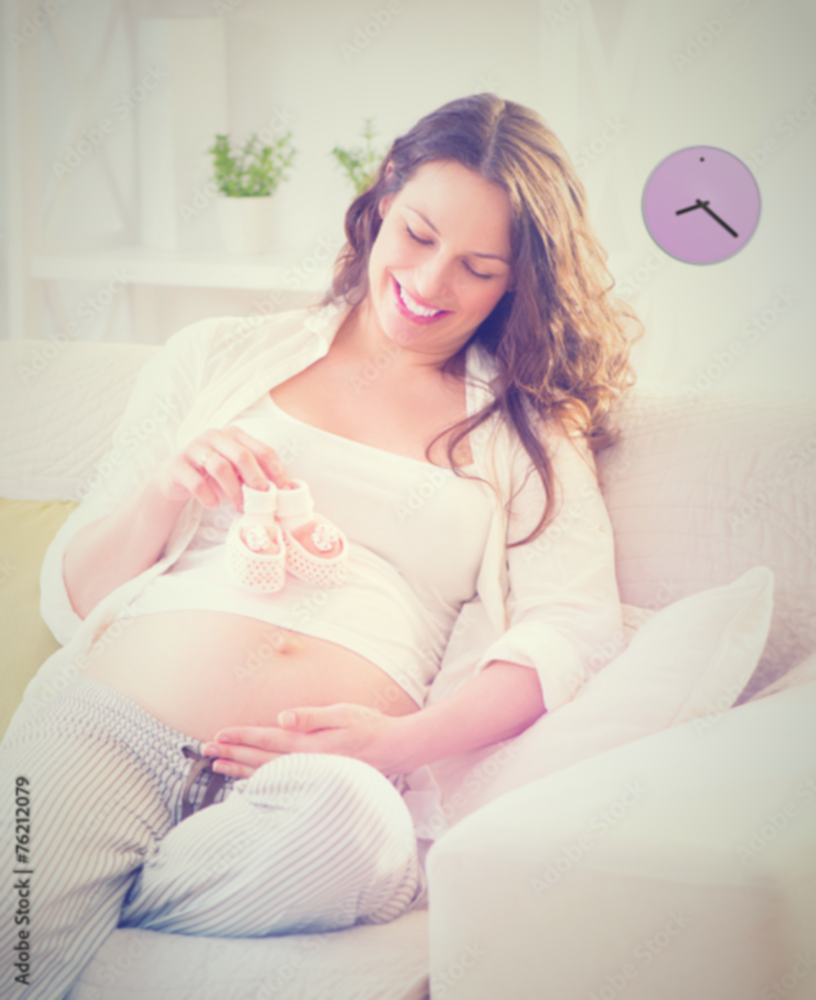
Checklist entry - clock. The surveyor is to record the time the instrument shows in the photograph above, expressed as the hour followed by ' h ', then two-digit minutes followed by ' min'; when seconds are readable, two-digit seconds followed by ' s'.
8 h 22 min
